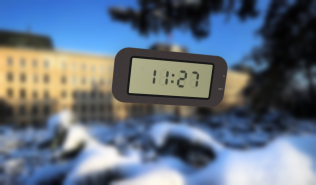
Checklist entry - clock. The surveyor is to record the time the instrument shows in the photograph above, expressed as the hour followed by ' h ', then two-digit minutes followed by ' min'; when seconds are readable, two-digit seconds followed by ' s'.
11 h 27 min
